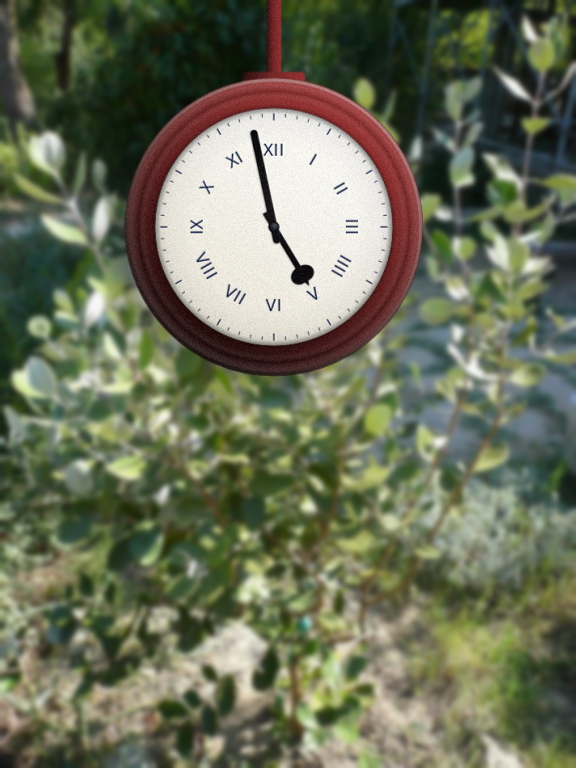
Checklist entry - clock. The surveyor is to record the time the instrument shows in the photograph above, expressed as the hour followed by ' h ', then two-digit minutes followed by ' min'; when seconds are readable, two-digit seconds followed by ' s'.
4 h 58 min
